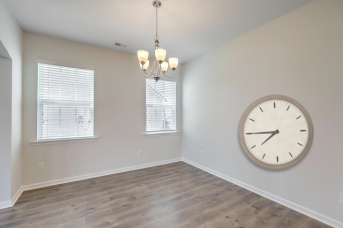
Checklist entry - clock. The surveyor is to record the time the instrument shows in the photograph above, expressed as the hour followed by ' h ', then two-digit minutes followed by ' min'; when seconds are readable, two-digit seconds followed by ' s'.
7 h 45 min
